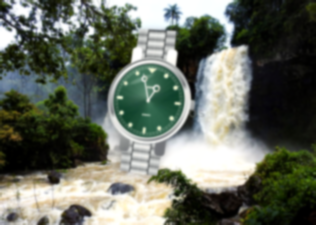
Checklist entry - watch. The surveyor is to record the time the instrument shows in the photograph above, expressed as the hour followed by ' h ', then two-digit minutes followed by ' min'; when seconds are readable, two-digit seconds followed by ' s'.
12 h 57 min
